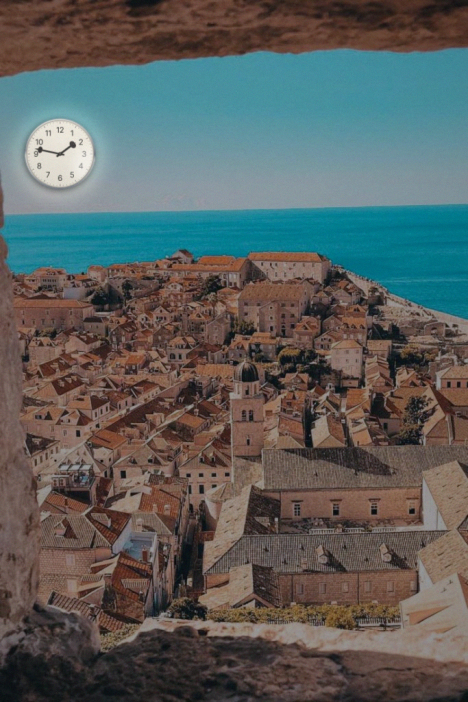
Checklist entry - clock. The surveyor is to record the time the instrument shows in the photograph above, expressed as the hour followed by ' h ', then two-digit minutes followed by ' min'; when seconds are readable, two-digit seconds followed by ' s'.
1 h 47 min
